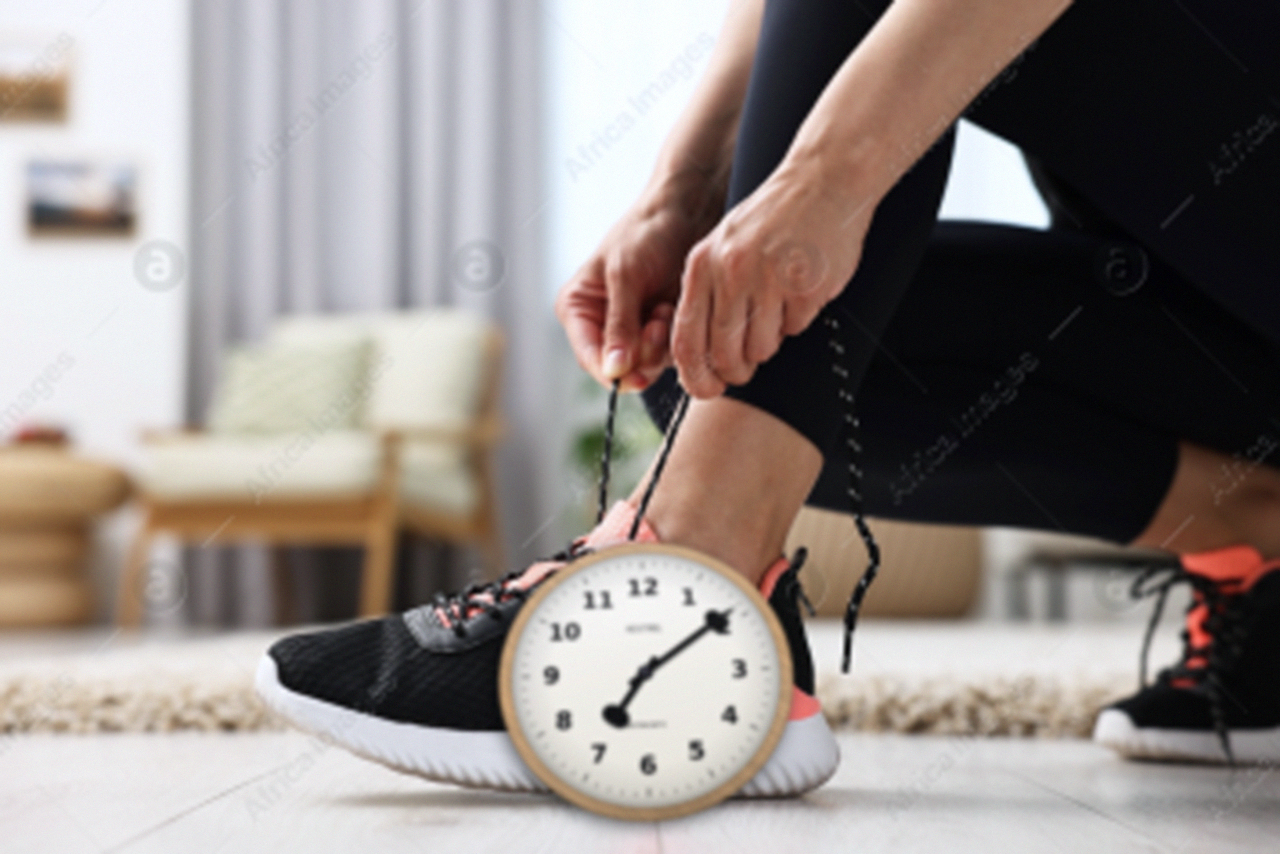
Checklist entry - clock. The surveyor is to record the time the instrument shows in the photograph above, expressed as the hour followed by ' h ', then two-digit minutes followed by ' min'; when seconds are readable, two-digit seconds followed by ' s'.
7 h 09 min
